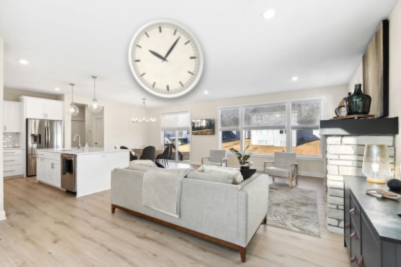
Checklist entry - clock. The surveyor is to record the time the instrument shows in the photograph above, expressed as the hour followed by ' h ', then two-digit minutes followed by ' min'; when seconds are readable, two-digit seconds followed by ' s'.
10 h 07 min
